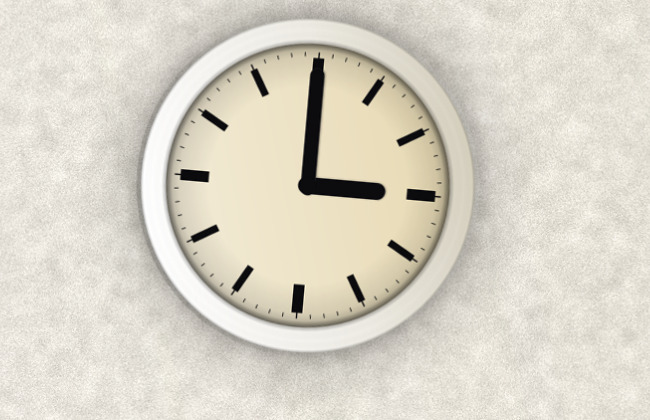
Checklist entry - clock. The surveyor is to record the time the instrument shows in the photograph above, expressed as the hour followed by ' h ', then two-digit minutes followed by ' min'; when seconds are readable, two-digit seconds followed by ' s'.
3 h 00 min
